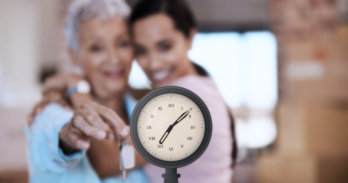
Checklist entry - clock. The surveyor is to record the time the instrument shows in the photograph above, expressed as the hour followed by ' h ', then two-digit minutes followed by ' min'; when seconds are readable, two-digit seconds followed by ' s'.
7 h 08 min
